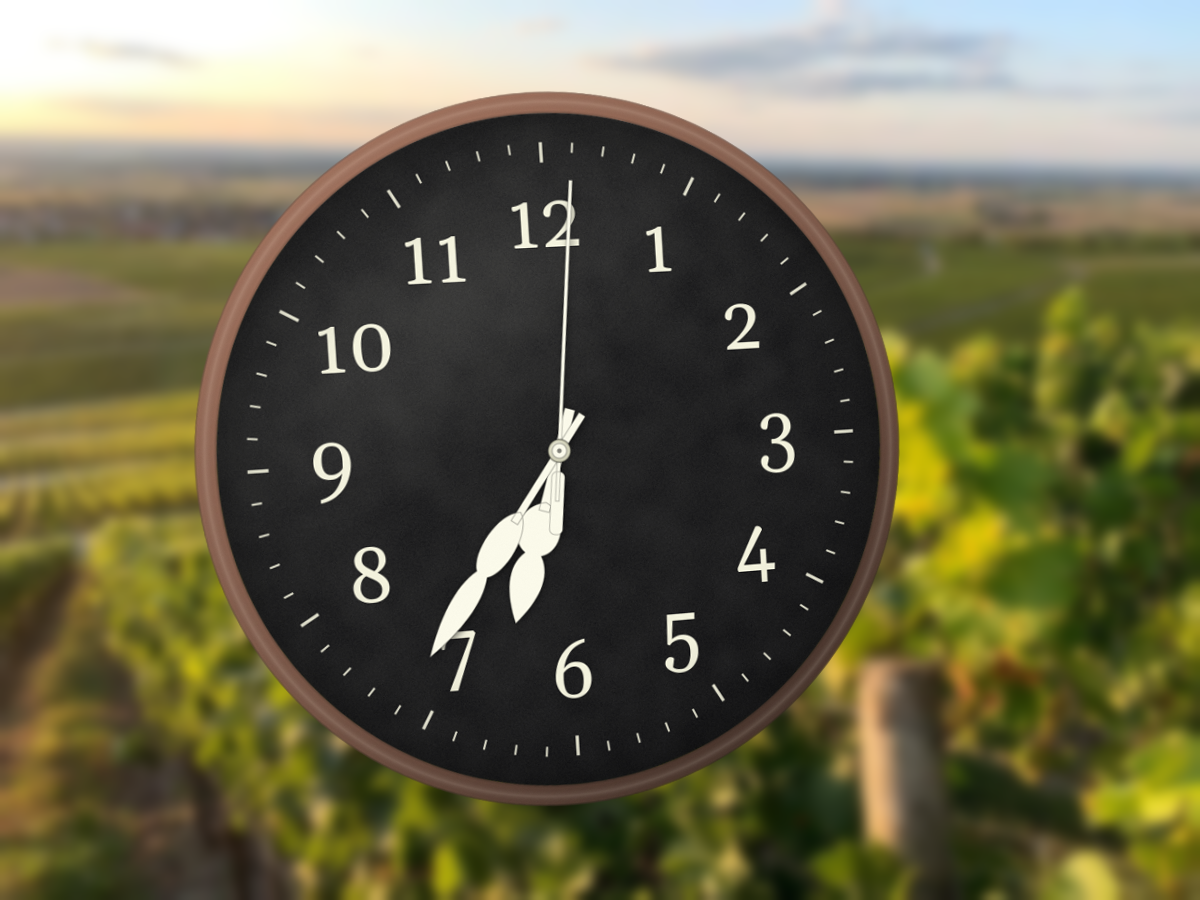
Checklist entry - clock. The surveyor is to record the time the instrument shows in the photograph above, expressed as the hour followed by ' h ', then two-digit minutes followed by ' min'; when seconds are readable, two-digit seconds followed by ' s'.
6 h 36 min 01 s
